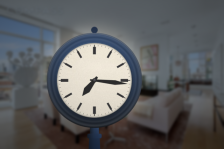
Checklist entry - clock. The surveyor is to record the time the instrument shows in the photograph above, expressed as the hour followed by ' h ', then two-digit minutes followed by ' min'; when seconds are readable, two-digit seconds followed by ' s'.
7 h 16 min
